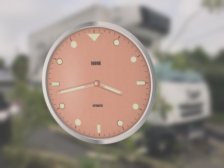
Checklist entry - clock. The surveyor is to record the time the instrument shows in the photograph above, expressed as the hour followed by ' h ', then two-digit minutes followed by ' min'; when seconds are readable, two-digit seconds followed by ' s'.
3 h 43 min
